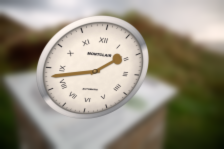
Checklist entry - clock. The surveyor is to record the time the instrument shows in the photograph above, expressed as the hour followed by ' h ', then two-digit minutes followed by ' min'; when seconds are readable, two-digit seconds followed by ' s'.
1 h 43 min
